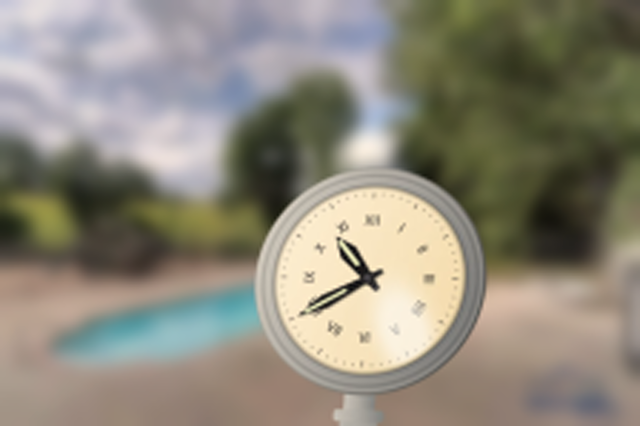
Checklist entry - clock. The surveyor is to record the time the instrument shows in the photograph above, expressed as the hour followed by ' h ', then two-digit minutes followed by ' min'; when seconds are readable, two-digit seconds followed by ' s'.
10 h 40 min
